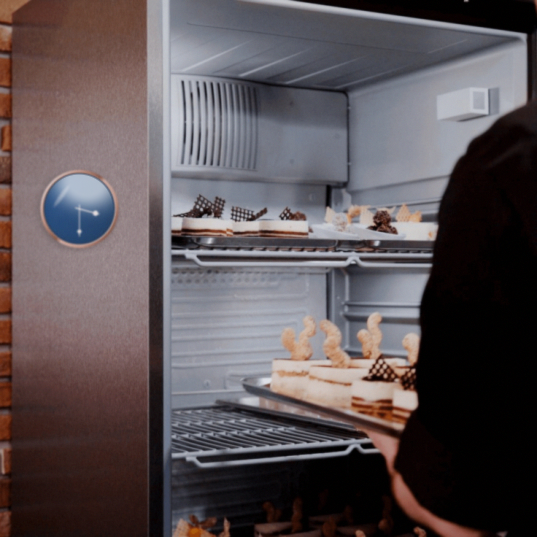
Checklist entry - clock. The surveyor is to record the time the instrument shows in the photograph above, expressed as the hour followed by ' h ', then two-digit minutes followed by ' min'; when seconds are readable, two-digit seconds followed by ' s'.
3 h 30 min
